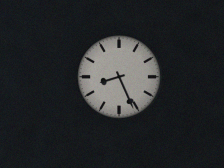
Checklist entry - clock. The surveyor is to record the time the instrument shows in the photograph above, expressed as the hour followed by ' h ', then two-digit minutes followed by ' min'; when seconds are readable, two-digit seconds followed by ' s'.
8 h 26 min
